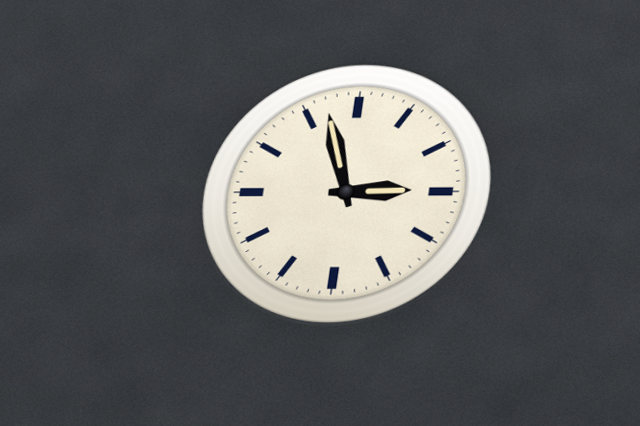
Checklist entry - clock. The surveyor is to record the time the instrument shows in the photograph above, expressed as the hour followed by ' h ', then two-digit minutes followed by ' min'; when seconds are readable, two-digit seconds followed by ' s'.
2 h 57 min
